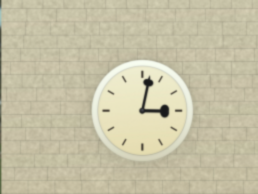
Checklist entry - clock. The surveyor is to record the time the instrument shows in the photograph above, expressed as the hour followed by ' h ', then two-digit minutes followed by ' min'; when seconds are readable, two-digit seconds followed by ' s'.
3 h 02 min
